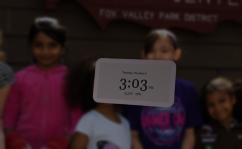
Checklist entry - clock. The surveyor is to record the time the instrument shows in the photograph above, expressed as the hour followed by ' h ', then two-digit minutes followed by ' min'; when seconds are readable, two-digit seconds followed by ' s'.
3 h 03 min
